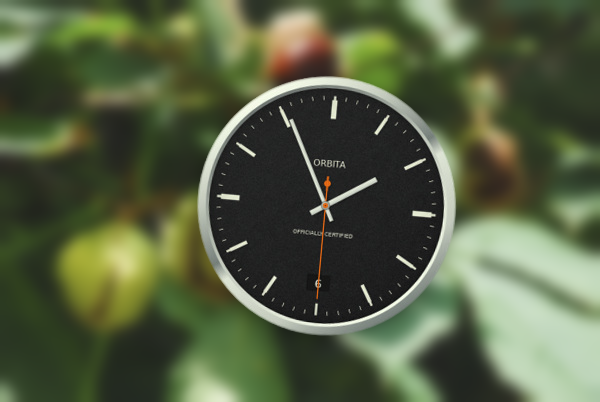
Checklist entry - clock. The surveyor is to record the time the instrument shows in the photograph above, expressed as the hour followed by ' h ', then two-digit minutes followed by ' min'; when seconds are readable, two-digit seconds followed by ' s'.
1 h 55 min 30 s
